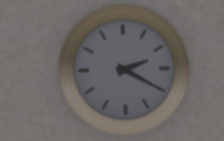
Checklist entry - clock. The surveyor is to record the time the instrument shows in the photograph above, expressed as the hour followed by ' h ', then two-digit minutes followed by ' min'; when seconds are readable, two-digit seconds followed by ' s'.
2 h 20 min
